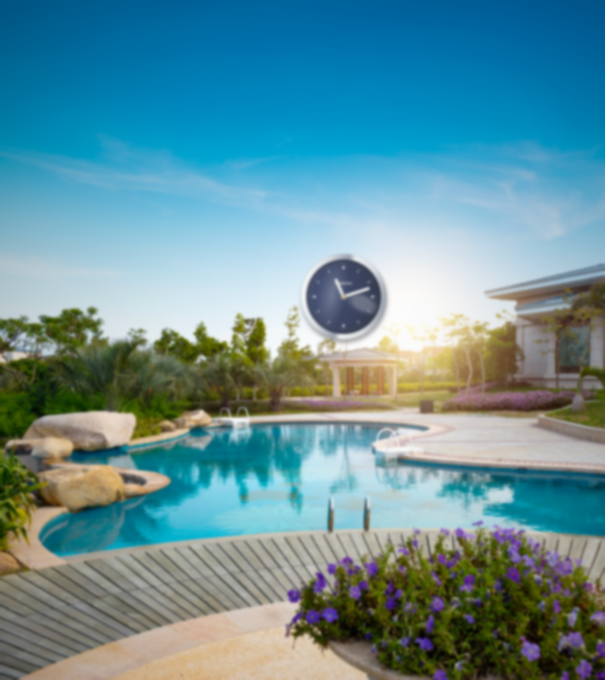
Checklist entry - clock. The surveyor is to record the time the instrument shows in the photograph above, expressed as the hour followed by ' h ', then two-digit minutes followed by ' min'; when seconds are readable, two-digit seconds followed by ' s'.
11 h 12 min
